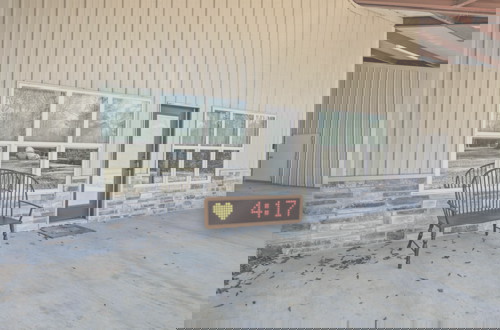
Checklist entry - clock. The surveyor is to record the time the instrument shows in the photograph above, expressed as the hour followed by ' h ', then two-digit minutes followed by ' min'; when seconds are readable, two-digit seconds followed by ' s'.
4 h 17 min
